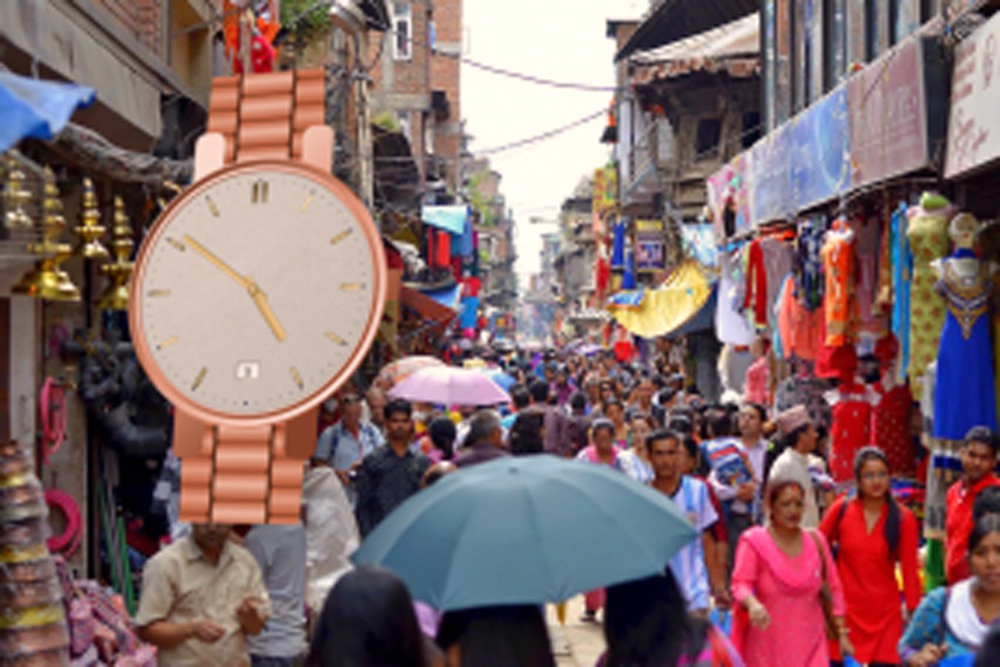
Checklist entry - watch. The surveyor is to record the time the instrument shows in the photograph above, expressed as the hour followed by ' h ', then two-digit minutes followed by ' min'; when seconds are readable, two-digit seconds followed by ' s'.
4 h 51 min
